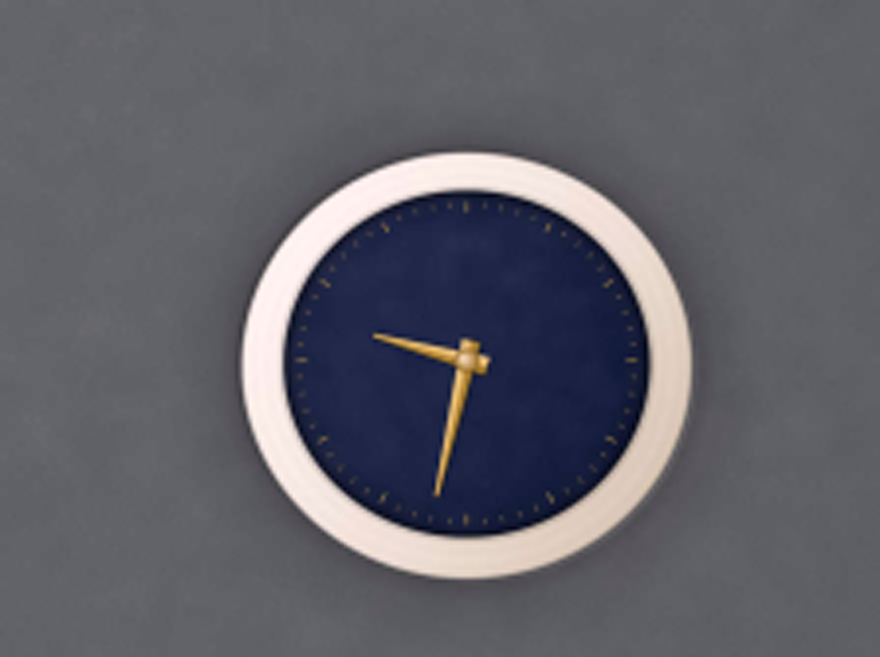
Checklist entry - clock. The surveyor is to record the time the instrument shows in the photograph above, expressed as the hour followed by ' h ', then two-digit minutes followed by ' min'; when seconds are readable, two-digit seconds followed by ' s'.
9 h 32 min
